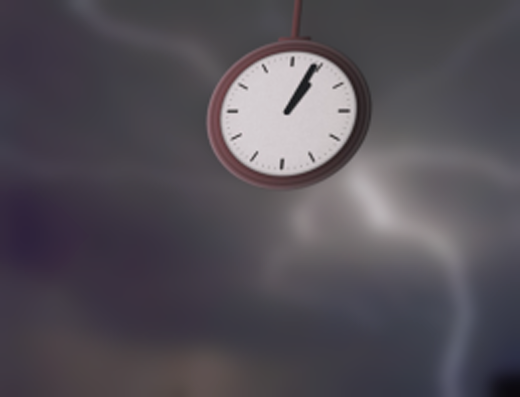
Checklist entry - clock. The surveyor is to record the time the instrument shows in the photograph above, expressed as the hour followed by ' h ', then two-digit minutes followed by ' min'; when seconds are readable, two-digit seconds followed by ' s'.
1 h 04 min
